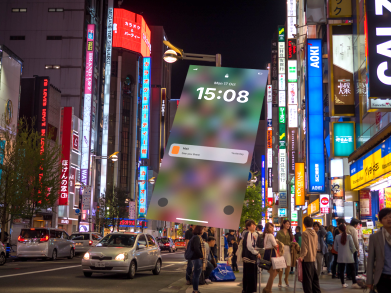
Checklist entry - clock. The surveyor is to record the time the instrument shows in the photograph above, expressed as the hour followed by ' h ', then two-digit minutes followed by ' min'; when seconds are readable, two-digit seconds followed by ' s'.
15 h 08 min
